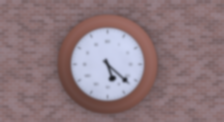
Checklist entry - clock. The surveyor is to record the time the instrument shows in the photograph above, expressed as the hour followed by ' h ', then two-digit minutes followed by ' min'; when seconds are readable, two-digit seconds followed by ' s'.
5 h 22 min
